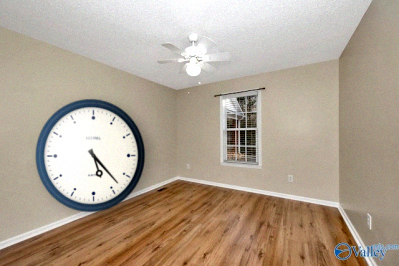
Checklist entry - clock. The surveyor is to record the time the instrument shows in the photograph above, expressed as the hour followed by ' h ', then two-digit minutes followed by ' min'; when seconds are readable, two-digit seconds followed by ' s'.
5 h 23 min
